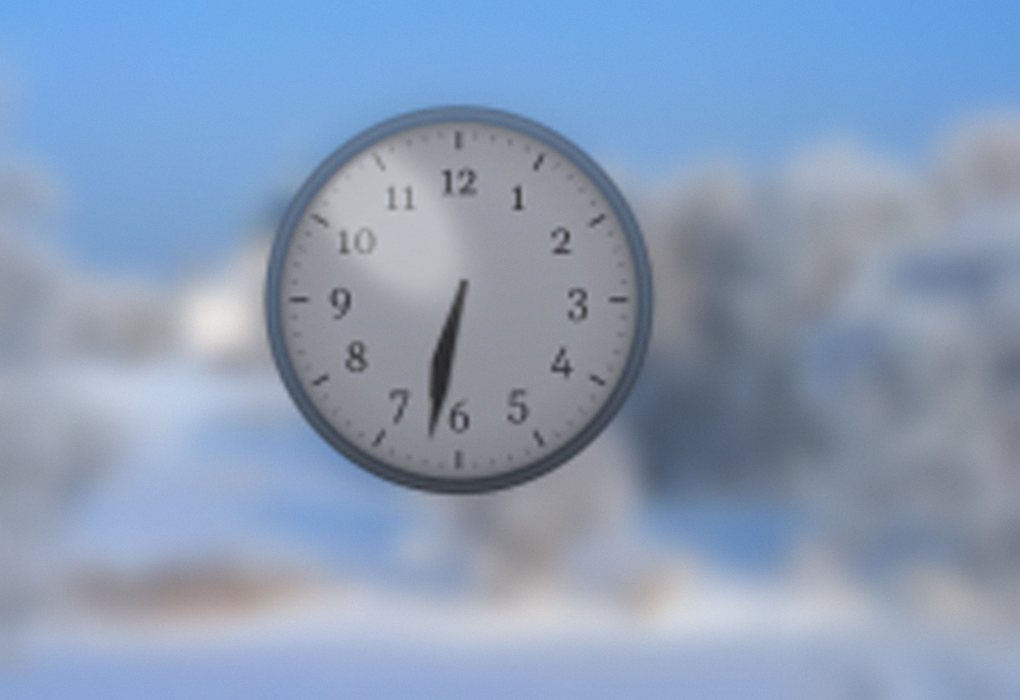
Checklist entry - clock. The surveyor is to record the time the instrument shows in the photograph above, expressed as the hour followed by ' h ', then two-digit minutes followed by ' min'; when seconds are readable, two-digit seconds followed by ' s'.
6 h 32 min
